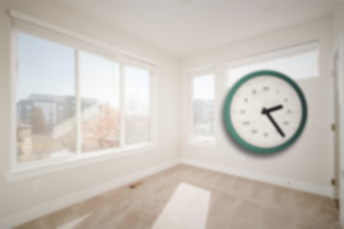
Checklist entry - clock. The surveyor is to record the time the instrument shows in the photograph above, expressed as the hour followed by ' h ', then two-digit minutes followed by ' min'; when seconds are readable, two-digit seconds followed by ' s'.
2 h 24 min
